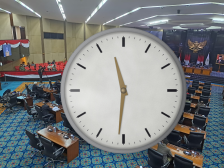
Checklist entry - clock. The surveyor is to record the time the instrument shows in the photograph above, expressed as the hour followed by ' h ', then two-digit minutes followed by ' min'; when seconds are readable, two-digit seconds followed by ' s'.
11 h 31 min
